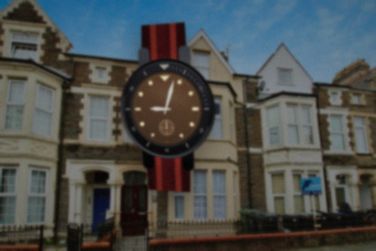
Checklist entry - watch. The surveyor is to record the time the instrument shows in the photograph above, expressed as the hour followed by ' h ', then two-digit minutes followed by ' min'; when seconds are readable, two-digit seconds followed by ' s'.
9 h 03 min
